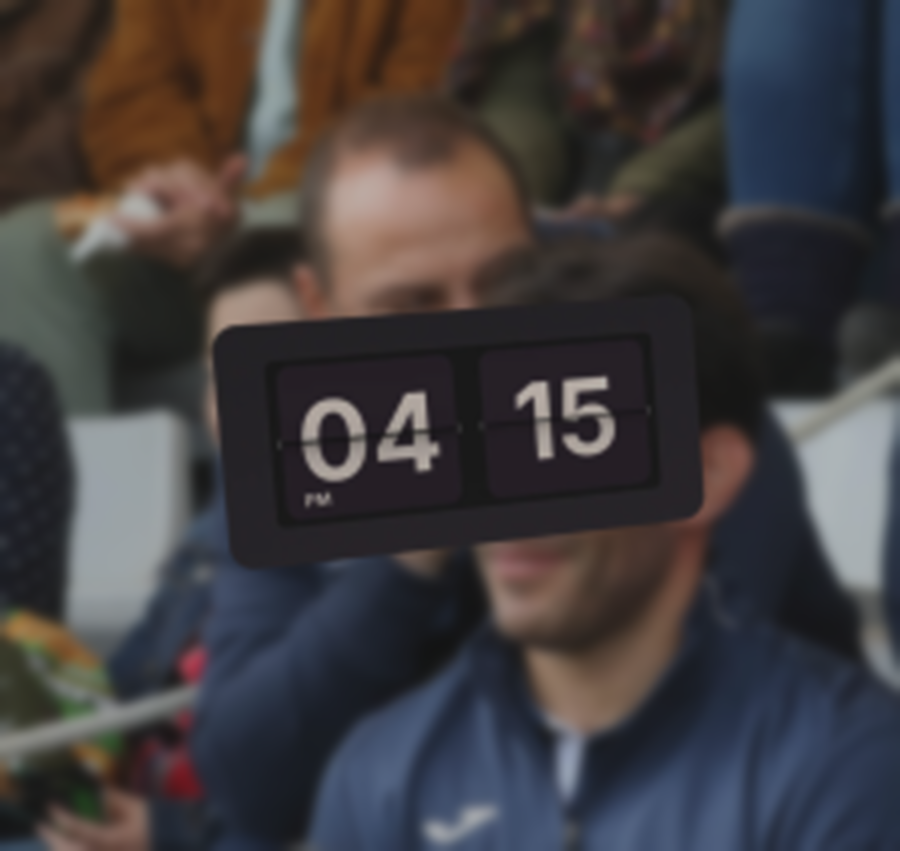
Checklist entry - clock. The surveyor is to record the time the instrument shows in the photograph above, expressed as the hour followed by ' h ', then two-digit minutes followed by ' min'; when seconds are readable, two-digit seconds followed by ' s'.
4 h 15 min
